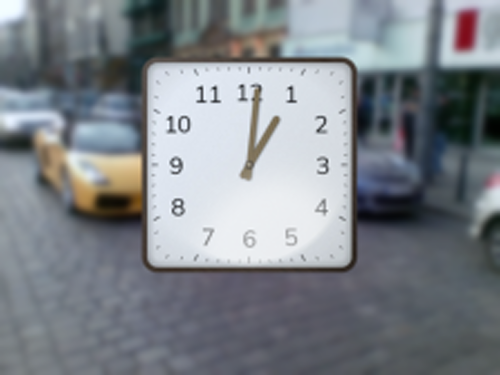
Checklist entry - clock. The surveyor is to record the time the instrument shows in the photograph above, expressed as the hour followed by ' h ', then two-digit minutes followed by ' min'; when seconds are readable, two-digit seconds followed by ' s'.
1 h 01 min
